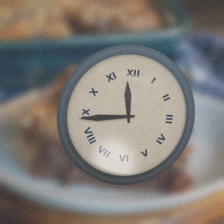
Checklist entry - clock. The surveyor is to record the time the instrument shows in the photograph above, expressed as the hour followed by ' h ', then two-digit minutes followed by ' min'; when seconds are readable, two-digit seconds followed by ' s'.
11 h 44 min
